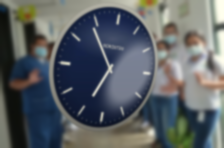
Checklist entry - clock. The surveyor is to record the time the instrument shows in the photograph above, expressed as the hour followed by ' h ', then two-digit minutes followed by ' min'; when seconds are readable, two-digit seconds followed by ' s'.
6 h 54 min
